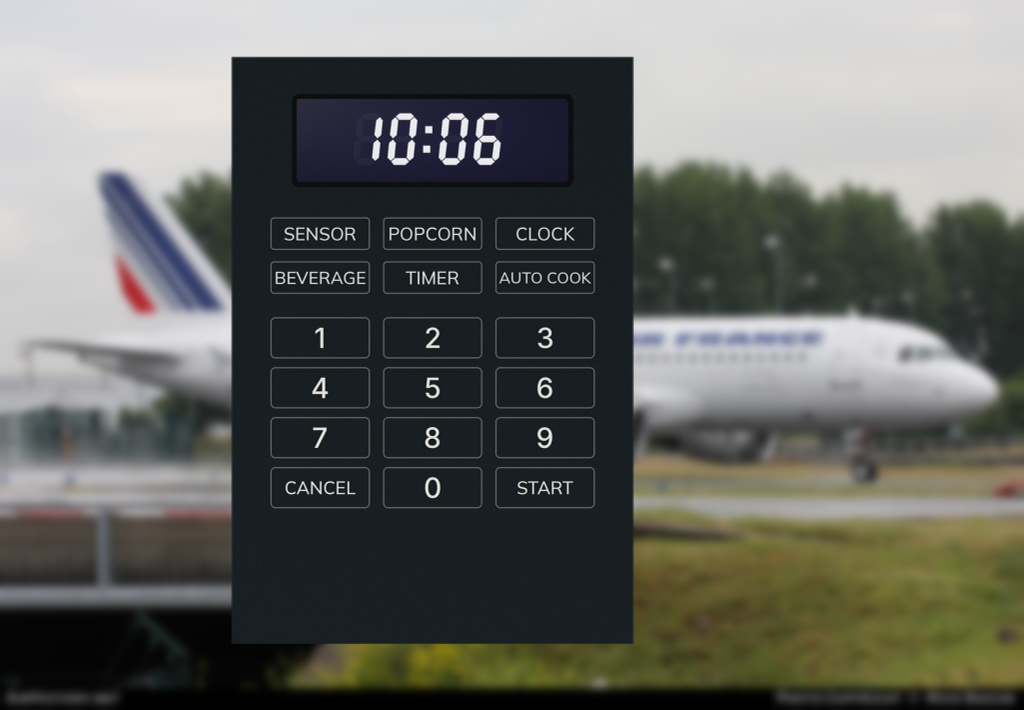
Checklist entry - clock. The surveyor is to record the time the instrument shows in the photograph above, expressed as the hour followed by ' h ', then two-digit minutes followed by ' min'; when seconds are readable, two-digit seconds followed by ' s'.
10 h 06 min
